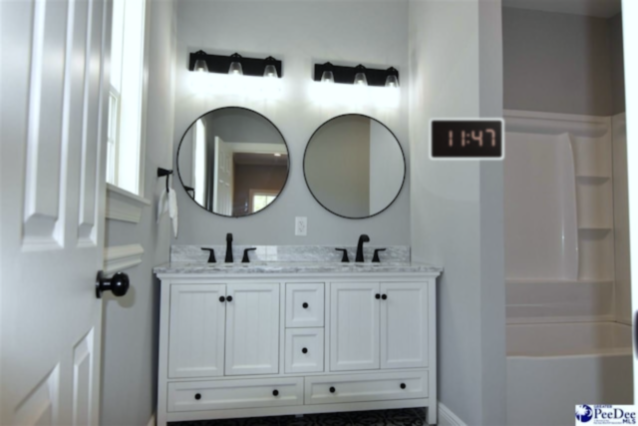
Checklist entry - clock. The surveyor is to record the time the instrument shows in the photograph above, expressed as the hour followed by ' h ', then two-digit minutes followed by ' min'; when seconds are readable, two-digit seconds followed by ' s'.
11 h 47 min
